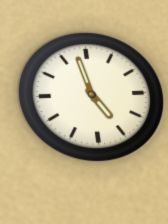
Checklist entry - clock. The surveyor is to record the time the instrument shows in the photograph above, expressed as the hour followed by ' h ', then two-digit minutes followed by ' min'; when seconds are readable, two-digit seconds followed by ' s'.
4 h 58 min
